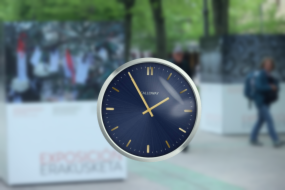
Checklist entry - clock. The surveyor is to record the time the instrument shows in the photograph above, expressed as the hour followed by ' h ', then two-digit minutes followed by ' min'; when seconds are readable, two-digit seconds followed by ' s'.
1 h 55 min
